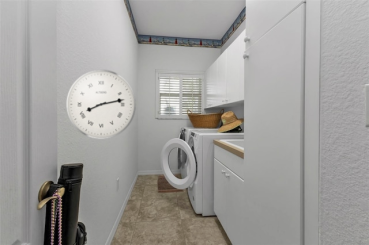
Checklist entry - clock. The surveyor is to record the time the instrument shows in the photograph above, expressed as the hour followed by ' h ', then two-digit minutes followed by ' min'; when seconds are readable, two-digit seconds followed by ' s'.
8 h 13 min
